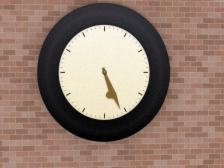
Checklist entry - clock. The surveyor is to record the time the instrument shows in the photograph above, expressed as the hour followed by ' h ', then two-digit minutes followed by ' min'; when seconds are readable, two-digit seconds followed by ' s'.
5 h 26 min
